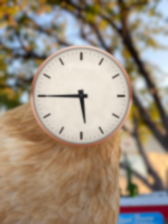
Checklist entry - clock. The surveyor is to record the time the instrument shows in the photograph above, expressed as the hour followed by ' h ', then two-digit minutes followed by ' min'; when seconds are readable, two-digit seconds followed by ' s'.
5 h 45 min
